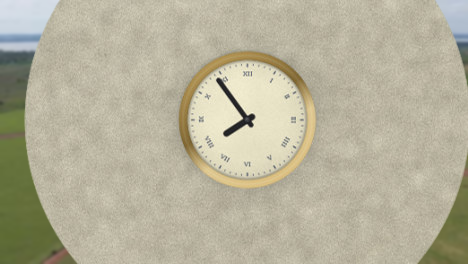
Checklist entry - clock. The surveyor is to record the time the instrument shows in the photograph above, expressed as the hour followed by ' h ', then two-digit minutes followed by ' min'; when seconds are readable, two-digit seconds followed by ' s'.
7 h 54 min
